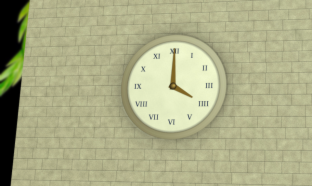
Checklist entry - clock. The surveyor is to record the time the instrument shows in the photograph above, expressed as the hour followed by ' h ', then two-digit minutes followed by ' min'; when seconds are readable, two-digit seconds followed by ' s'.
4 h 00 min
